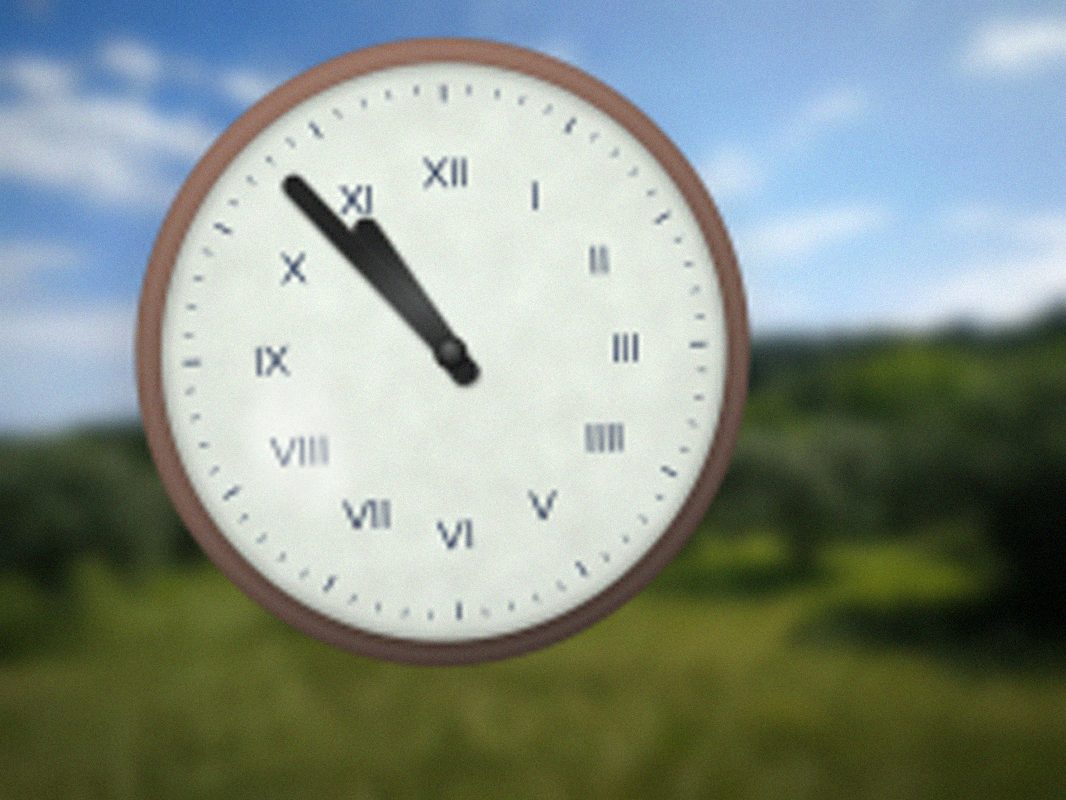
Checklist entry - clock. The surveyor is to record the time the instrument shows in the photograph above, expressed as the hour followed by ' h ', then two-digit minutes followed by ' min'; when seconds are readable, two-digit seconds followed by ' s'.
10 h 53 min
